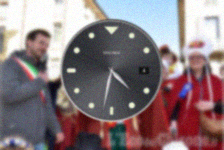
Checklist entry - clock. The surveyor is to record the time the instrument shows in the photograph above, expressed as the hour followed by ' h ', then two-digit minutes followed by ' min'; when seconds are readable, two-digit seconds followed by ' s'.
4 h 32 min
